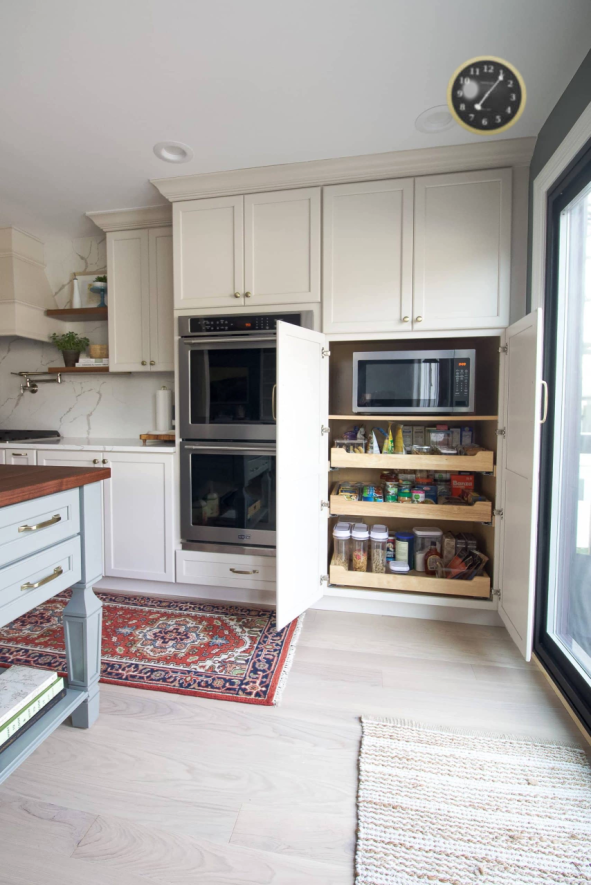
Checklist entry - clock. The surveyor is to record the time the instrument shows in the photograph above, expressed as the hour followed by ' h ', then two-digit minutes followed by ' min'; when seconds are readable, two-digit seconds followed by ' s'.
7 h 06 min
